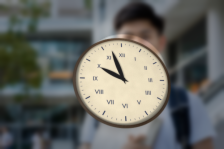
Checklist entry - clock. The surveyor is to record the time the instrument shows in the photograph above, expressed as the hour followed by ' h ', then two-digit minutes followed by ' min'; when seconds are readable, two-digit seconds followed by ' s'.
9 h 57 min
